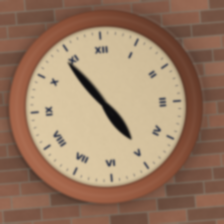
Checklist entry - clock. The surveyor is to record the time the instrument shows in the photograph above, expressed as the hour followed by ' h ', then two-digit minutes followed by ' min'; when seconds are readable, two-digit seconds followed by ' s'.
4 h 54 min
